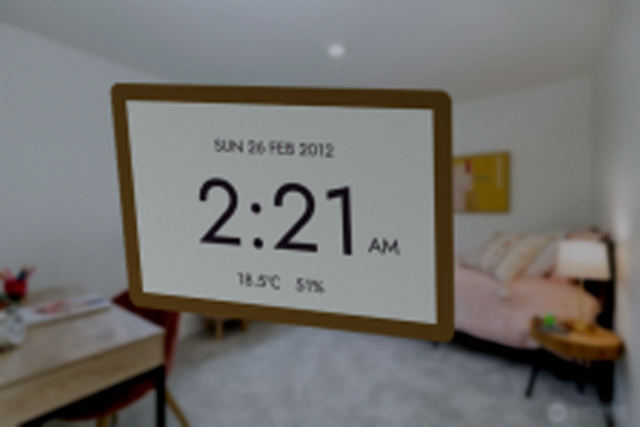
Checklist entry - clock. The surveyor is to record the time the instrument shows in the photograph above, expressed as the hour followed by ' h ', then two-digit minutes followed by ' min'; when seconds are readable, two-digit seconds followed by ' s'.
2 h 21 min
